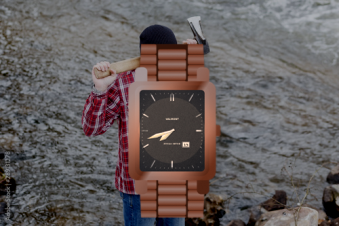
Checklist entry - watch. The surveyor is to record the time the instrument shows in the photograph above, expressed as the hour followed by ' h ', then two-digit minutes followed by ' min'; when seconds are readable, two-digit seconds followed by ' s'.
7 h 42 min
